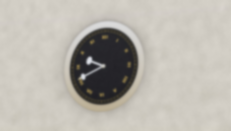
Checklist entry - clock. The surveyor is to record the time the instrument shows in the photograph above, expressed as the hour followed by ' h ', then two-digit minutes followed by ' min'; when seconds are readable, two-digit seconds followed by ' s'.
9 h 41 min
